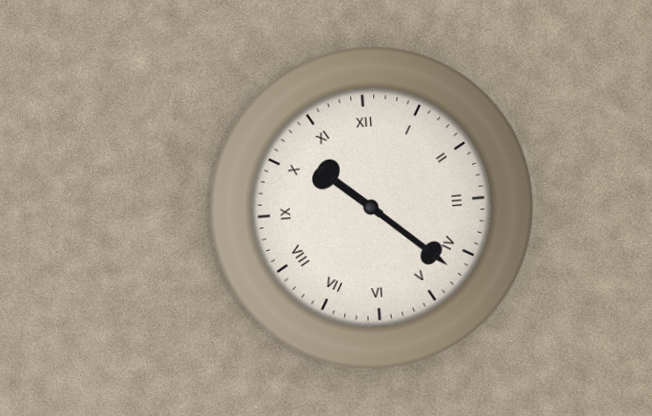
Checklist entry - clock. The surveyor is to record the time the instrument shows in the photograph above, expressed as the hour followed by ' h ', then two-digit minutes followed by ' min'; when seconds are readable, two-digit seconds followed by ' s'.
10 h 22 min
